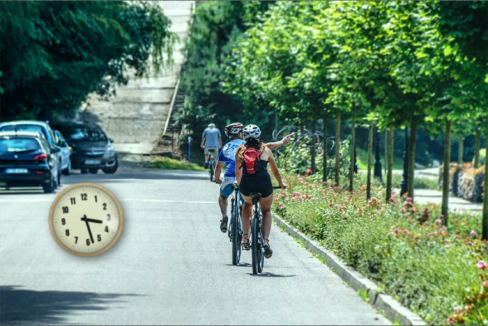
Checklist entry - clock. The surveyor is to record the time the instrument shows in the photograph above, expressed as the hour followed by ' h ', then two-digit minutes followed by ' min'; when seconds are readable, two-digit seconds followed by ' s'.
3 h 28 min
